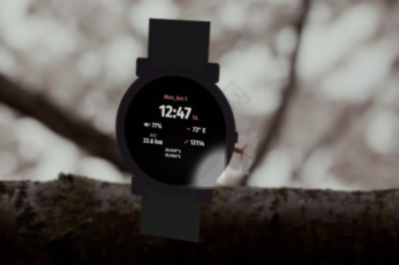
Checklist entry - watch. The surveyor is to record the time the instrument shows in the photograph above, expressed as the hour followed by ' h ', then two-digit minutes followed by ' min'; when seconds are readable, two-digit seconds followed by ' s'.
12 h 47 min
